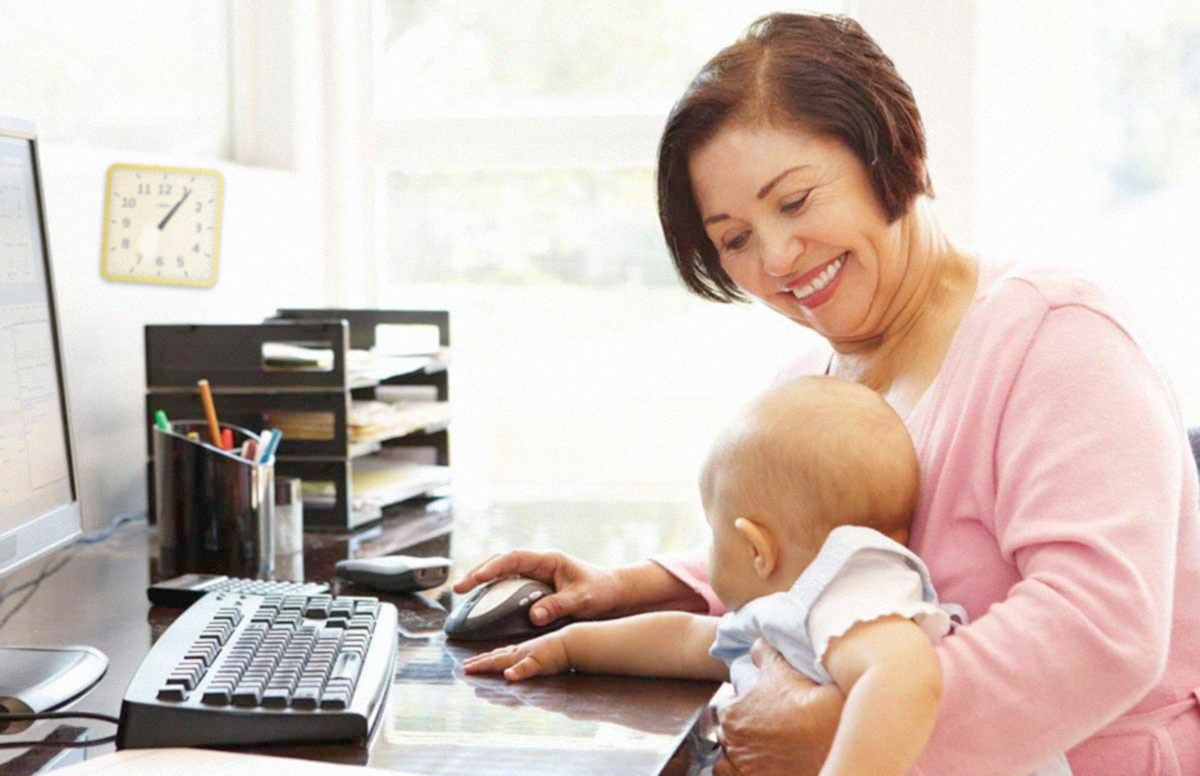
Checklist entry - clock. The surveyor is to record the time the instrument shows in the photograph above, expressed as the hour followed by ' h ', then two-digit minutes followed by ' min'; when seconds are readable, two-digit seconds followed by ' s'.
1 h 06 min
